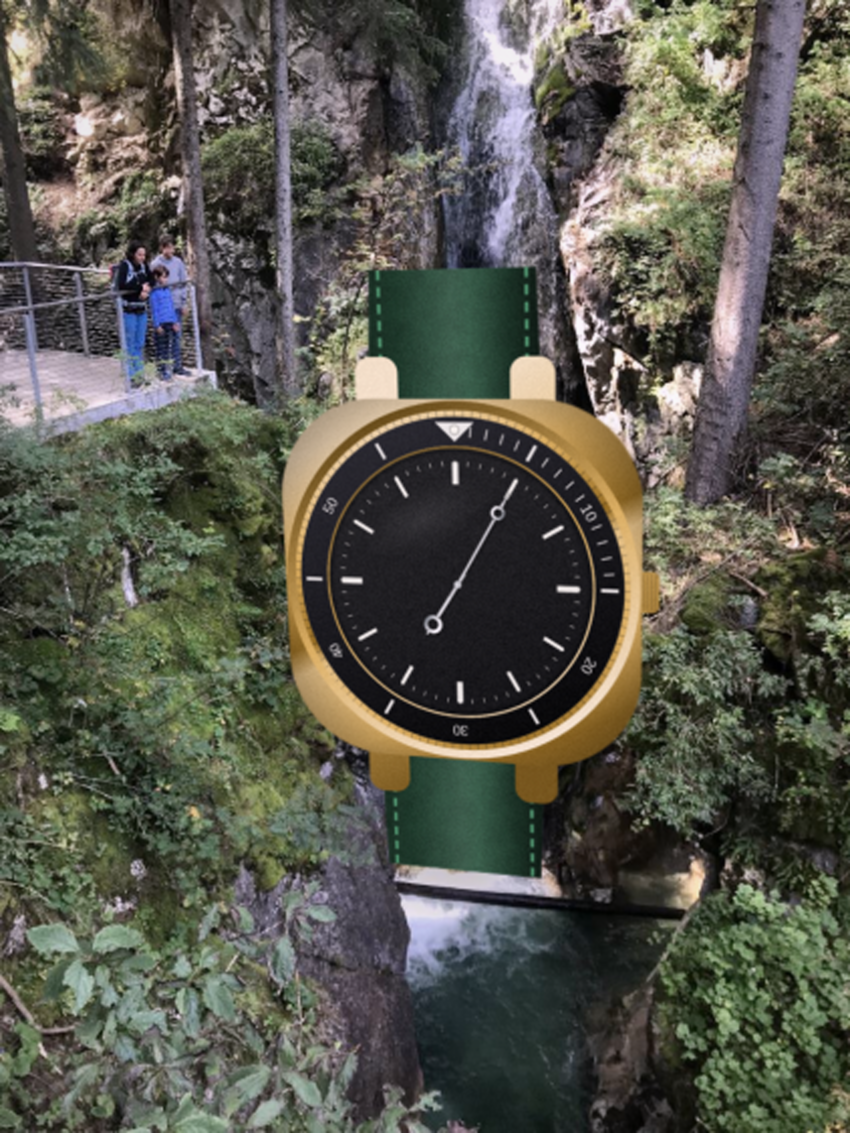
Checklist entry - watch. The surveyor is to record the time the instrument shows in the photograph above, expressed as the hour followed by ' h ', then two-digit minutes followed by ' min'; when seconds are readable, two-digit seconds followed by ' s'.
7 h 05 min
